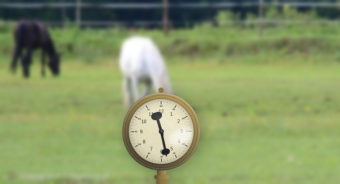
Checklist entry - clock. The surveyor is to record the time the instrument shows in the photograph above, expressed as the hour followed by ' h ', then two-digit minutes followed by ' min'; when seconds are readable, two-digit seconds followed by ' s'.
11 h 28 min
